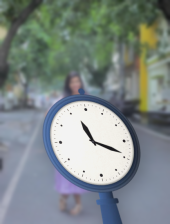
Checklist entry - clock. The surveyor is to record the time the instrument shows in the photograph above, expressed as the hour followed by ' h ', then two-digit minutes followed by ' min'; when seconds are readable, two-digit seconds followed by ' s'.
11 h 19 min
